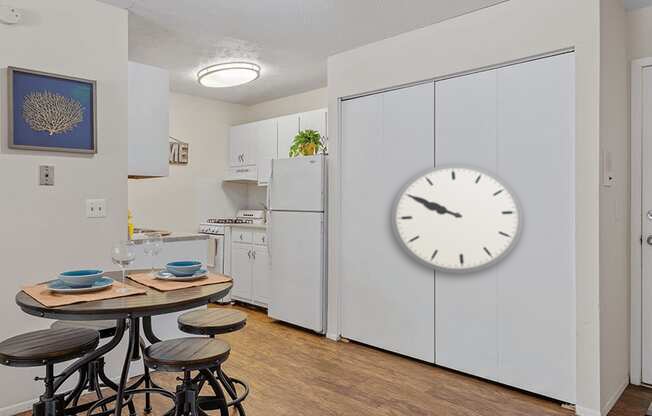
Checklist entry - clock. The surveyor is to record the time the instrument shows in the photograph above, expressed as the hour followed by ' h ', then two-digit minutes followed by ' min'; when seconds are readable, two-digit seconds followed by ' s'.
9 h 50 min
